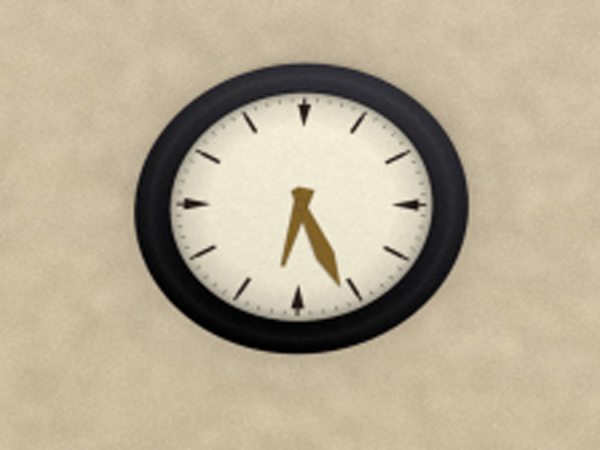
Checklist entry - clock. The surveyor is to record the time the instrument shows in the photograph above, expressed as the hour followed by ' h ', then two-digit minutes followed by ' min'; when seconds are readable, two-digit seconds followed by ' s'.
6 h 26 min
